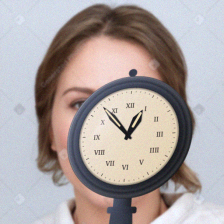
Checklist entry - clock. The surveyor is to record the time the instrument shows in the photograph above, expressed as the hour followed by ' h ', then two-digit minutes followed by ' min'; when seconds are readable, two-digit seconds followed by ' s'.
12 h 53 min
